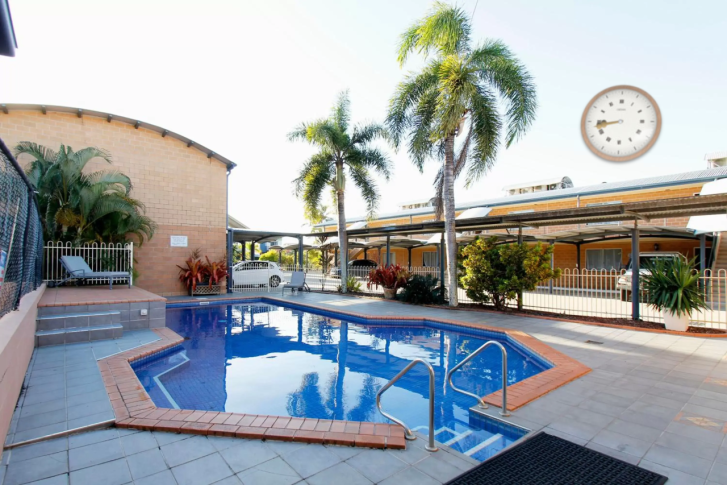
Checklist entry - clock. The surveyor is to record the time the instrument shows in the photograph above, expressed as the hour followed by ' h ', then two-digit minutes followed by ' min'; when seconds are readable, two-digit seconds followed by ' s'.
8 h 43 min
